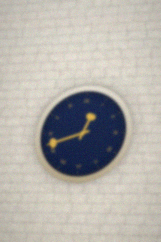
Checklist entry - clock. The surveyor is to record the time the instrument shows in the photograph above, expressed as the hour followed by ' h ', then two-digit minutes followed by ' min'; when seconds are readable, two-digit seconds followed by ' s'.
12 h 42 min
